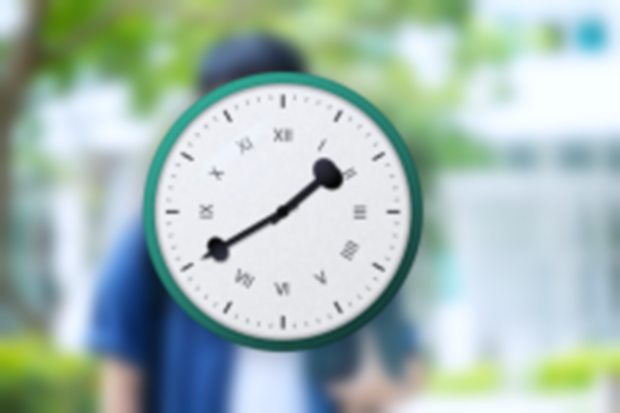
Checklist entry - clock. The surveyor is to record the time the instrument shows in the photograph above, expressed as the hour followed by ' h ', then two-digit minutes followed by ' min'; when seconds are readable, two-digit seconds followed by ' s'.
1 h 40 min
